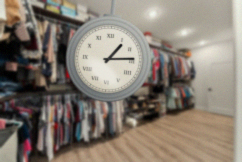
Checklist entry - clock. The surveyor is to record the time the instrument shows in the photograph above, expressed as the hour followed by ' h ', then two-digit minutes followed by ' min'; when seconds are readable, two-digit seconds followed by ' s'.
1 h 14 min
